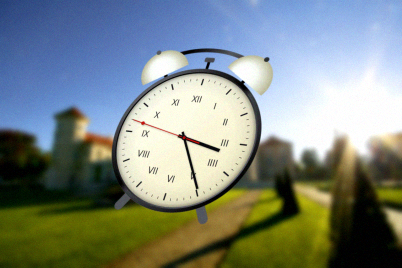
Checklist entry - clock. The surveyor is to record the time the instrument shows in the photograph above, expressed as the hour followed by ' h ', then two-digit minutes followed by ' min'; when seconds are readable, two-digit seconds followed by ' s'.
3 h 24 min 47 s
